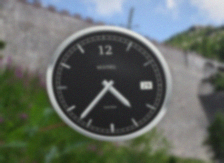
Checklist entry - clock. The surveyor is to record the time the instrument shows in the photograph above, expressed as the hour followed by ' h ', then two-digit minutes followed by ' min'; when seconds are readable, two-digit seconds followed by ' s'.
4 h 37 min
